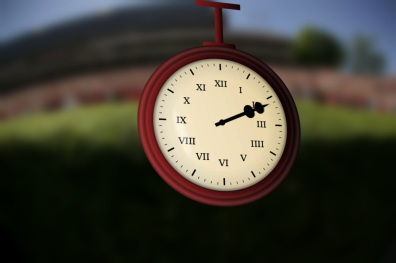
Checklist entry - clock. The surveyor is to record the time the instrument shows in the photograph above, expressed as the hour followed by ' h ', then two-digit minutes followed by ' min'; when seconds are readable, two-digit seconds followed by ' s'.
2 h 11 min
